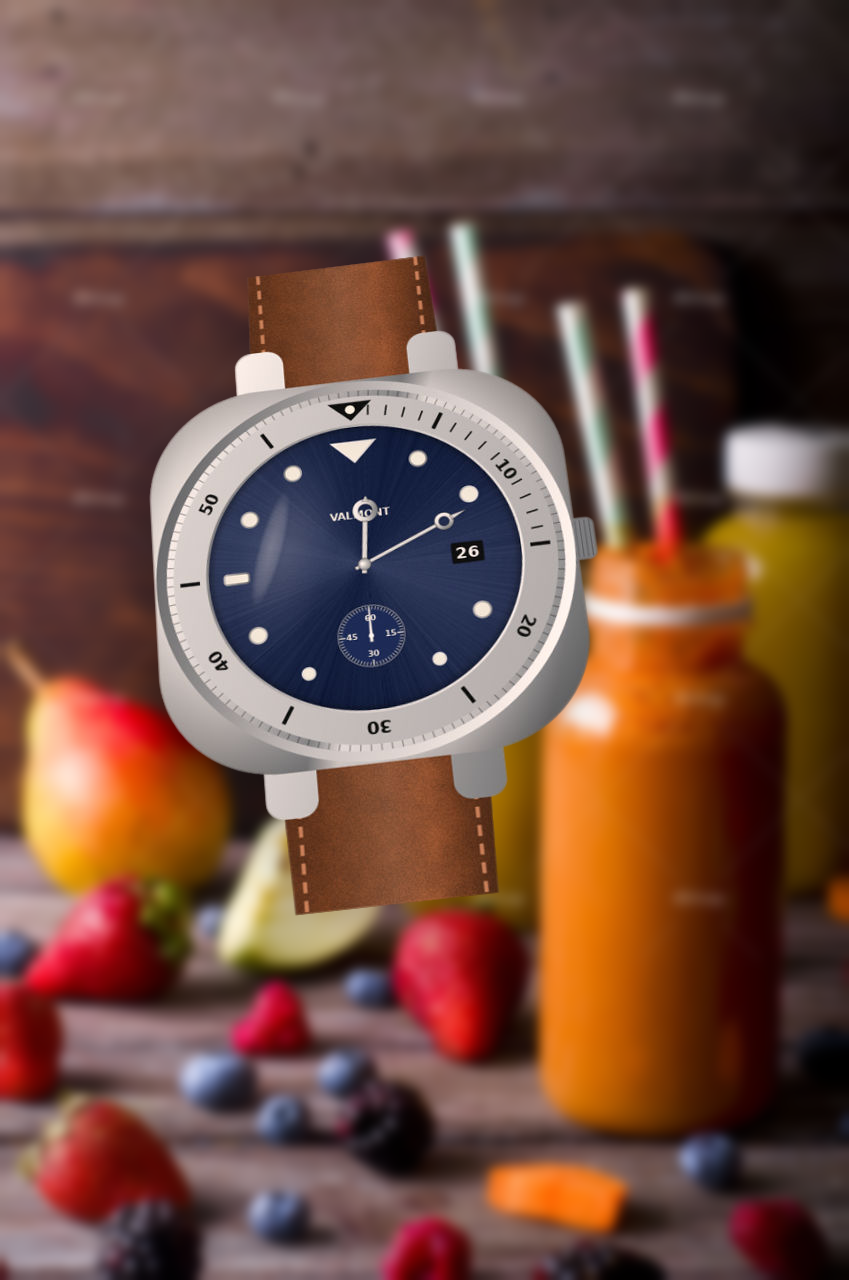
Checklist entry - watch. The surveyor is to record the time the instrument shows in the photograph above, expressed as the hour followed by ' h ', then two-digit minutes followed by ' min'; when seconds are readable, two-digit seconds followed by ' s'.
12 h 11 min
